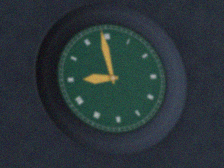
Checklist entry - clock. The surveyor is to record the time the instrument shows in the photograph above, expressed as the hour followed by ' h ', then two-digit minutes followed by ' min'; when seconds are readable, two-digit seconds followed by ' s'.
8 h 59 min
